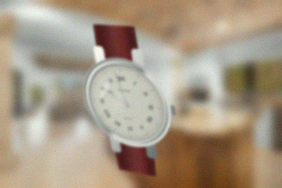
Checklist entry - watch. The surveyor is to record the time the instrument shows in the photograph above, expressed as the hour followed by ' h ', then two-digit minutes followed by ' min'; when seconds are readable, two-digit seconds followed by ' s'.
9 h 58 min
